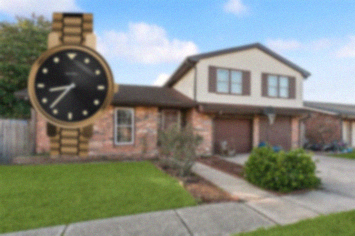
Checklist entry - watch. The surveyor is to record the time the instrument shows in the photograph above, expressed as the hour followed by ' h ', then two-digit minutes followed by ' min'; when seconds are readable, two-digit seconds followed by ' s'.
8 h 37 min
